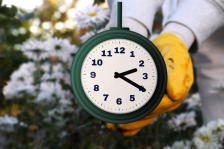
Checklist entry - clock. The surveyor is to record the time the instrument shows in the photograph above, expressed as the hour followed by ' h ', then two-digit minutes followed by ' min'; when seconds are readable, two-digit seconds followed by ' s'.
2 h 20 min
